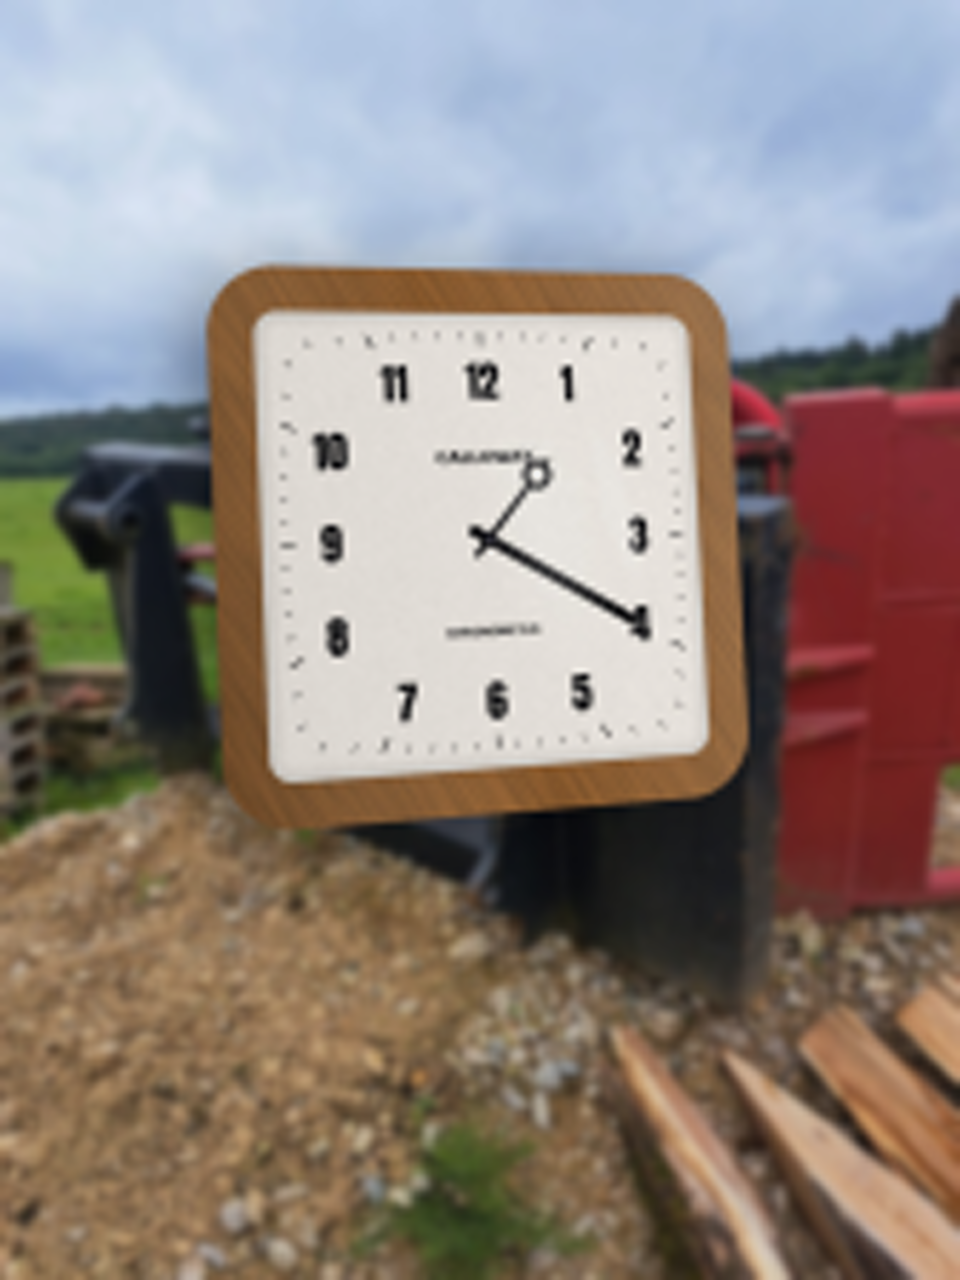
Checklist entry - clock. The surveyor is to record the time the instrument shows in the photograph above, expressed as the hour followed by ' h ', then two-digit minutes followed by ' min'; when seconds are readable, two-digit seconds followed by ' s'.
1 h 20 min
